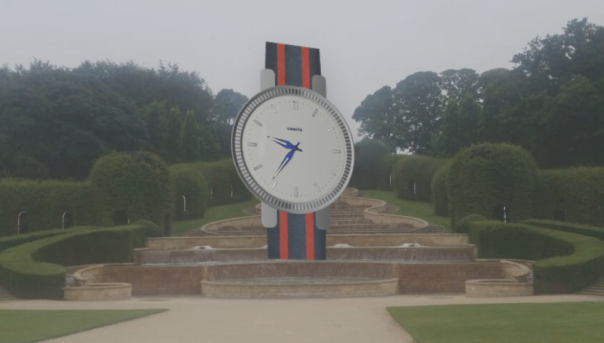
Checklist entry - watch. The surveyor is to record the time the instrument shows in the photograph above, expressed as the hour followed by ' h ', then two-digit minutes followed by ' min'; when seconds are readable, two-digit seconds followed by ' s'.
9 h 36 min
